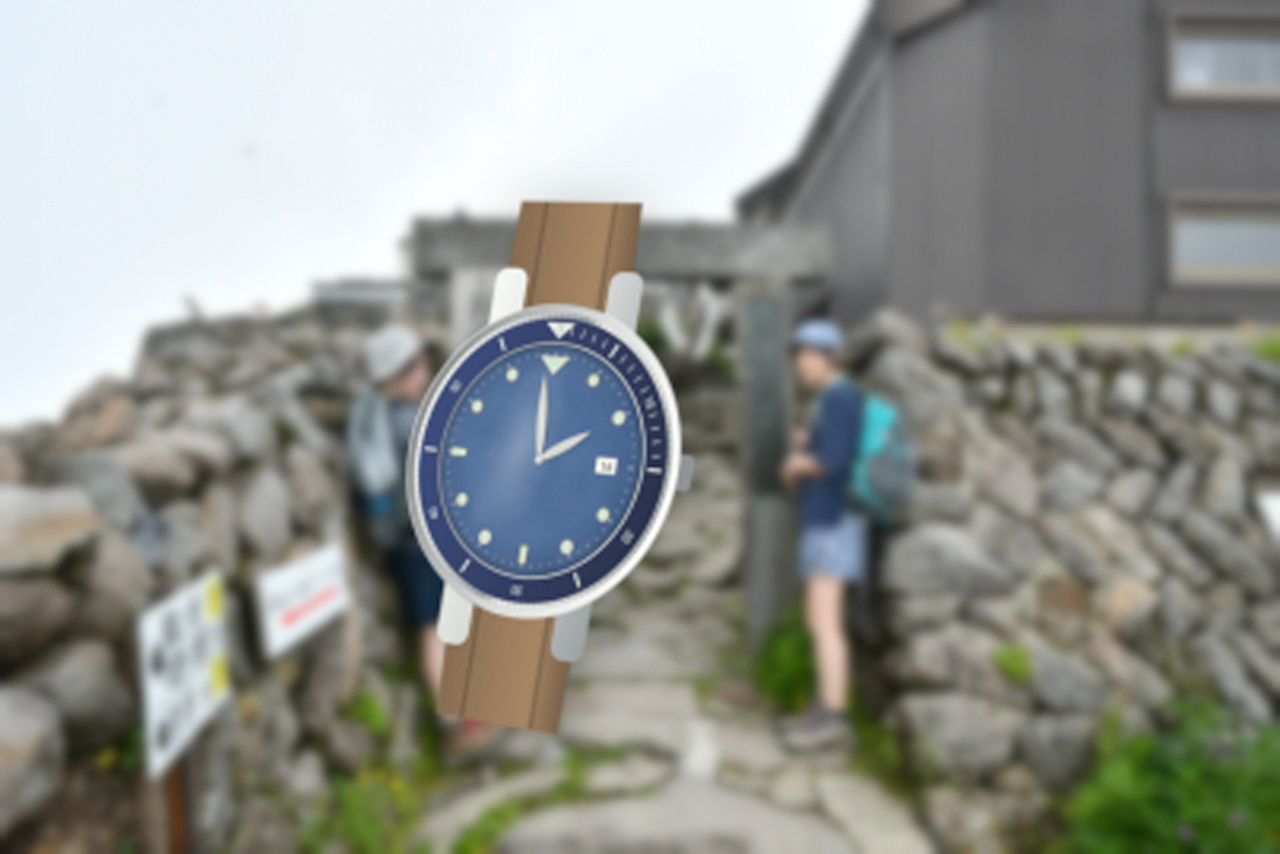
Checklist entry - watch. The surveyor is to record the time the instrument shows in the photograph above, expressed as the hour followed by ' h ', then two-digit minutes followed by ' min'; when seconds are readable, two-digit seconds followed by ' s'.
1 h 59 min
